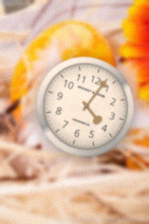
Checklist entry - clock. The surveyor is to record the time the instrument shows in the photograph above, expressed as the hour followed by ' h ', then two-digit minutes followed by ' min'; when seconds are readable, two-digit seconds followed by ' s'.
4 h 03 min
